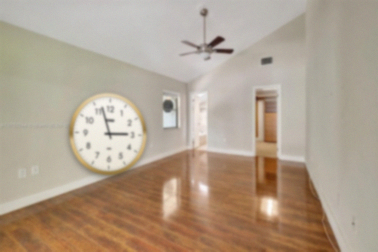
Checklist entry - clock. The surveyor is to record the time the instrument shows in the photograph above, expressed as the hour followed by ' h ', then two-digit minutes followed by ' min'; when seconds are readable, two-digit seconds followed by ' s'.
2 h 57 min
